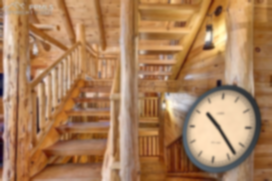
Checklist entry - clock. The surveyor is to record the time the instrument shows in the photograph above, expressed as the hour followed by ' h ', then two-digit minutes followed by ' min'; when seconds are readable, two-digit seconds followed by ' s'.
10 h 23 min
